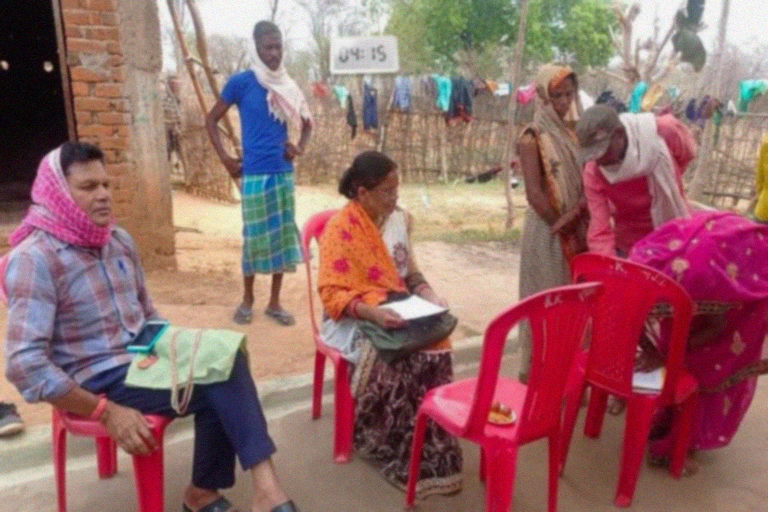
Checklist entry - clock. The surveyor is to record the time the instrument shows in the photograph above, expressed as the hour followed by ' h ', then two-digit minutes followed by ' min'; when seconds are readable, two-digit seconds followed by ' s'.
4 h 15 min
